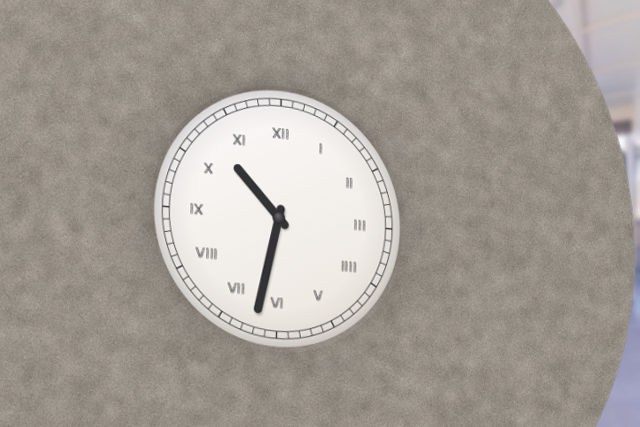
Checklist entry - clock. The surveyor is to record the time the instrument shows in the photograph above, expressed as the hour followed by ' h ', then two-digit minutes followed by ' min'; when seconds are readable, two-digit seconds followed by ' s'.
10 h 32 min
